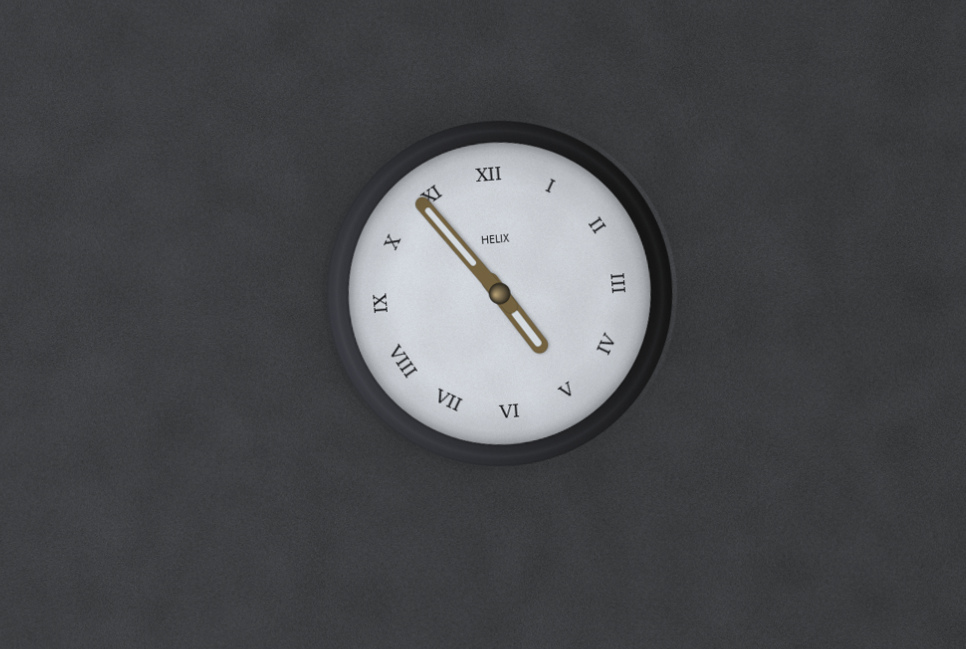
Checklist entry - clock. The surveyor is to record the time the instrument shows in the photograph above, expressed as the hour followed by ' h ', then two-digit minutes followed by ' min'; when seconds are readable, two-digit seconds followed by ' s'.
4 h 54 min
